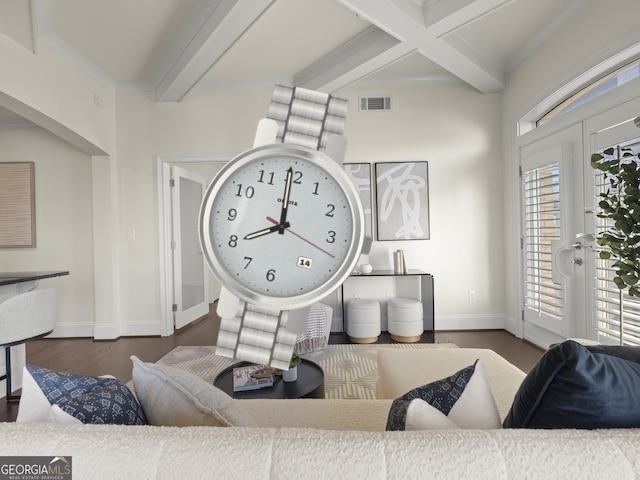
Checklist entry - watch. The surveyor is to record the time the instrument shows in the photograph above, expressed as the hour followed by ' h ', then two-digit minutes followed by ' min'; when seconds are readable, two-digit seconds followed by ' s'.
7 h 59 min 18 s
